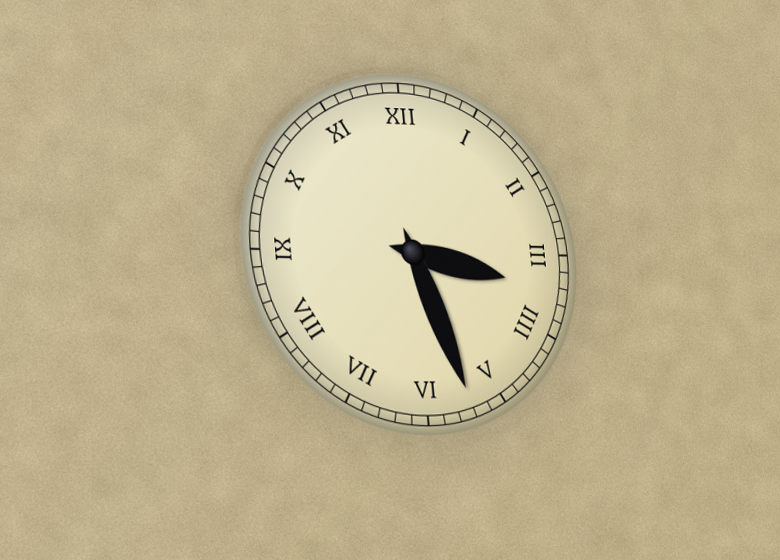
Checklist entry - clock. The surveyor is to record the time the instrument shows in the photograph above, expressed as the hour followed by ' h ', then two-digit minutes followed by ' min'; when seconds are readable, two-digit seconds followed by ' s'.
3 h 27 min
